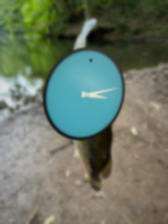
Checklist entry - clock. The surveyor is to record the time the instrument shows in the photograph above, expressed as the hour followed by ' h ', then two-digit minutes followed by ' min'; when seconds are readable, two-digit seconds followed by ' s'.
3 h 13 min
